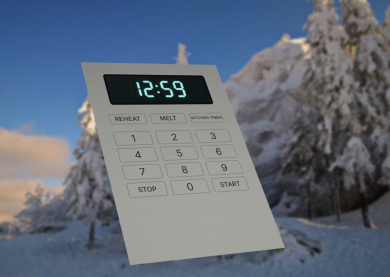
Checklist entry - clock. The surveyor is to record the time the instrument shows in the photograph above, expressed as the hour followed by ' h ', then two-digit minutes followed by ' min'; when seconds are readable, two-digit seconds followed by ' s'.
12 h 59 min
